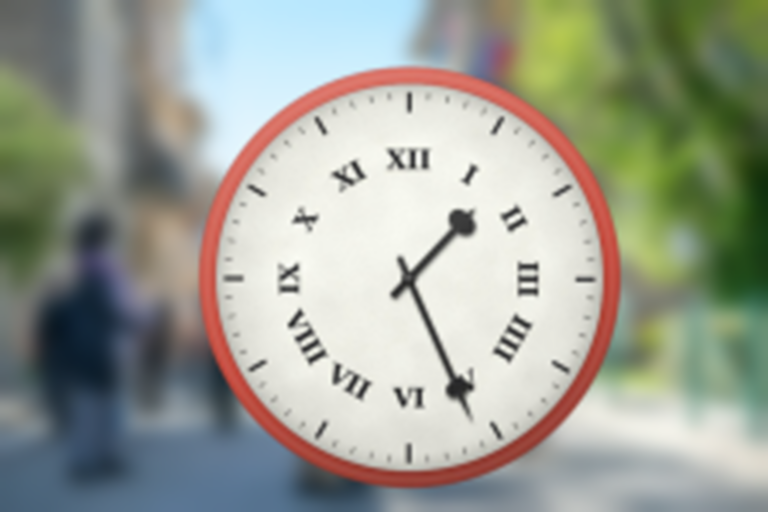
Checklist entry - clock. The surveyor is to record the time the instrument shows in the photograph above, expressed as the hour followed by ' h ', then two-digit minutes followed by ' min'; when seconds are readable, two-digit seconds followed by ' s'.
1 h 26 min
